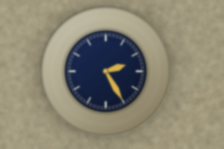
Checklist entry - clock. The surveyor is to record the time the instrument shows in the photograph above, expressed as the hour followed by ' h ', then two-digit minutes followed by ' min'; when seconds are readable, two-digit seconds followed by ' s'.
2 h 25 min
